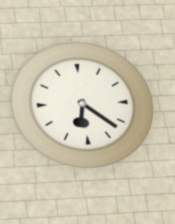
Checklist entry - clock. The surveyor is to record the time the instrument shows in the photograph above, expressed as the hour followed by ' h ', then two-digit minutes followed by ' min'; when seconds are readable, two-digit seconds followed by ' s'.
6 h 22 min
